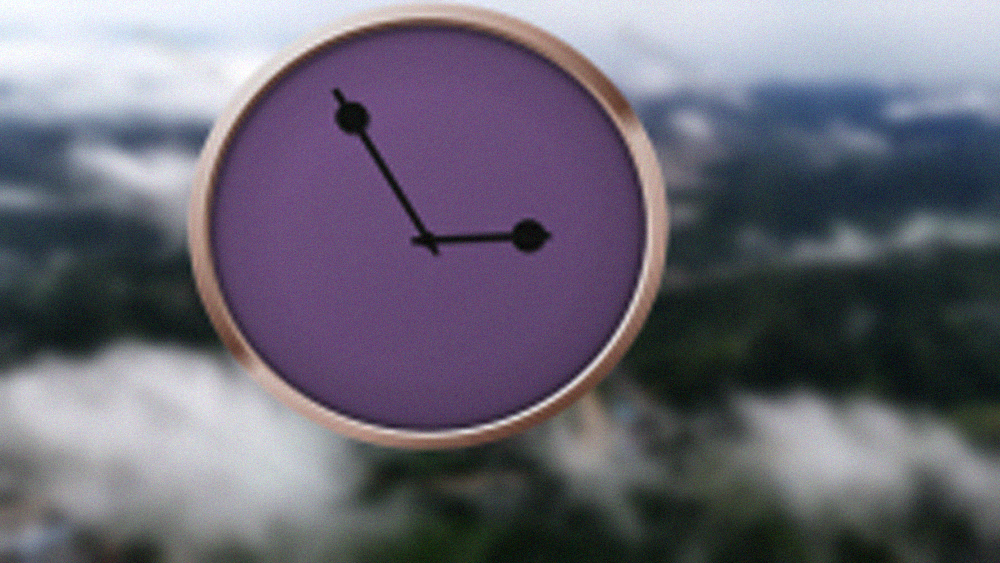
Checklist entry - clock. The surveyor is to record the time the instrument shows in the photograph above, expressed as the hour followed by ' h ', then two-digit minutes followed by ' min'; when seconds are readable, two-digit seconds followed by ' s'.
2 h 55 min
